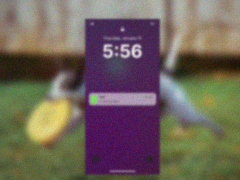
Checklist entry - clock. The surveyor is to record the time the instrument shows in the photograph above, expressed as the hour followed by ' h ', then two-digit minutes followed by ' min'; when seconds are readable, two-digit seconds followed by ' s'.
5 h 56 min
